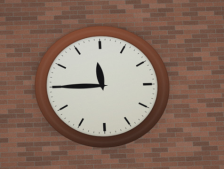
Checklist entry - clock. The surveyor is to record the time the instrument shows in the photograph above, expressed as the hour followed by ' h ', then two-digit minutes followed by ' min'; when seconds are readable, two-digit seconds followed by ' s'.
11 h 45 min
